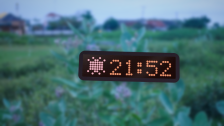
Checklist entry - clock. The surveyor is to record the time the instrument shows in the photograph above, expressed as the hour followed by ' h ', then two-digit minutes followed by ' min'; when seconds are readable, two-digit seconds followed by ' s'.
21 h 52 min
